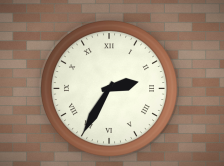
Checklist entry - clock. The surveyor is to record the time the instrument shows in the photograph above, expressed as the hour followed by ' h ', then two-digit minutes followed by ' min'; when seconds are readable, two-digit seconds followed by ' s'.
2 h 35 min
